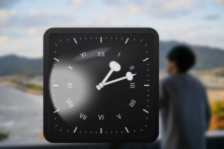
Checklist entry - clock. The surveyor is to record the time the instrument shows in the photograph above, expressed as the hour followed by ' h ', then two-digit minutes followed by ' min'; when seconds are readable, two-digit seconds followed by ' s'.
1 h 12 min
